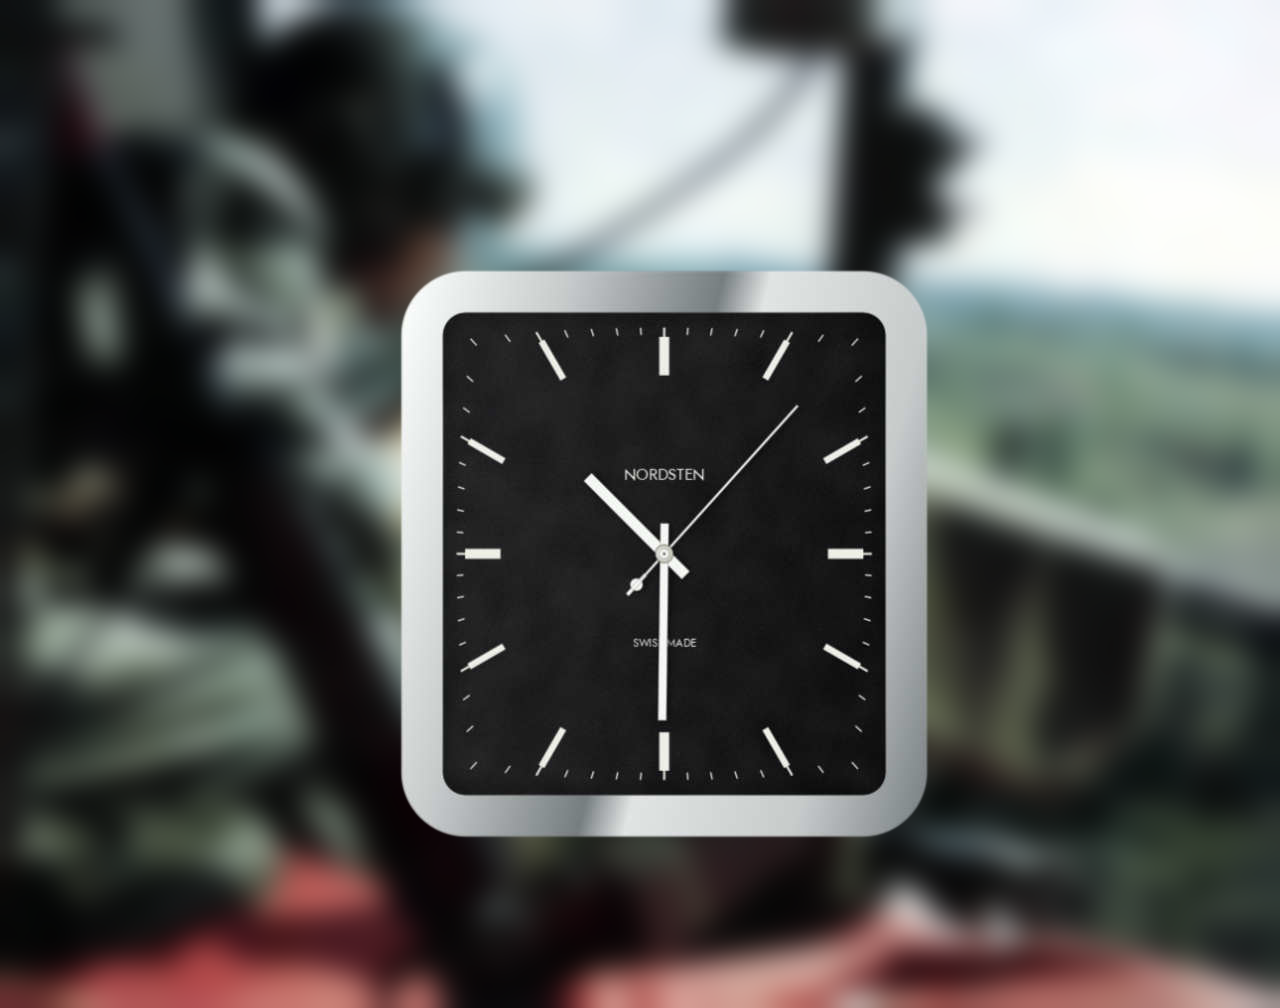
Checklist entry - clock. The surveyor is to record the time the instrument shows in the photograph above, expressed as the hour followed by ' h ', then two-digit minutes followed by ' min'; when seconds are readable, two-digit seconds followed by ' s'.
10 h 30 min 07 s
